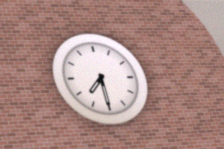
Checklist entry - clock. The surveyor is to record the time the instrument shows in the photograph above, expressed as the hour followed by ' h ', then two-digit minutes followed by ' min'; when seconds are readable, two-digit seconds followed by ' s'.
7 h 30 min
